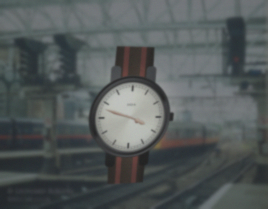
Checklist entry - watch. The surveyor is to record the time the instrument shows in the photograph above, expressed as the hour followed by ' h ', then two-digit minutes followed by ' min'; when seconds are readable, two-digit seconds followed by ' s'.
3 h 48 min
